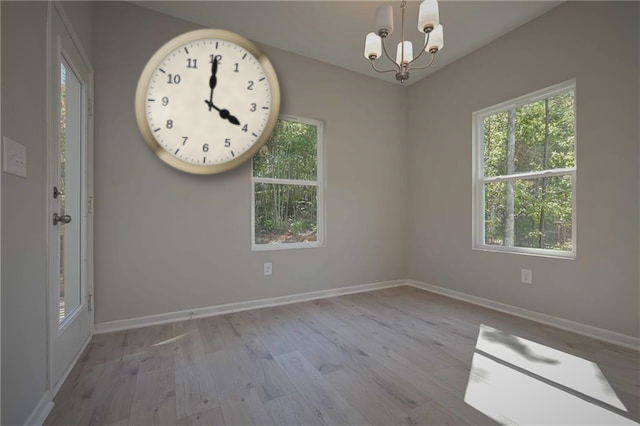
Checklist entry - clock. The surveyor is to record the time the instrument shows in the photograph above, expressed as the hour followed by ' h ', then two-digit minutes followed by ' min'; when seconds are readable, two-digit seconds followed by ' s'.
4 h 00 min
